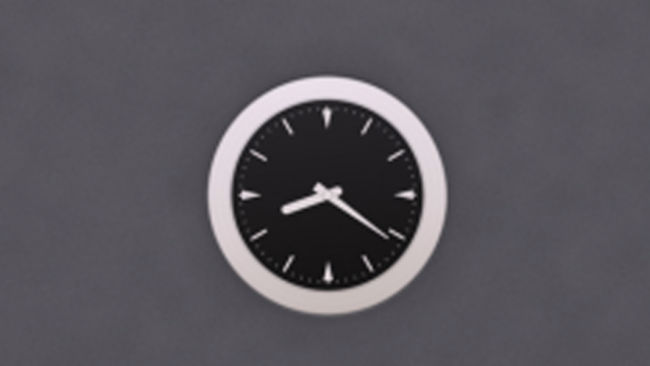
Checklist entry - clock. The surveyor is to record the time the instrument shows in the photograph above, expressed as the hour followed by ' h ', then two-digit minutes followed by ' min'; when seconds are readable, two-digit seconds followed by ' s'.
8 h 21 min
